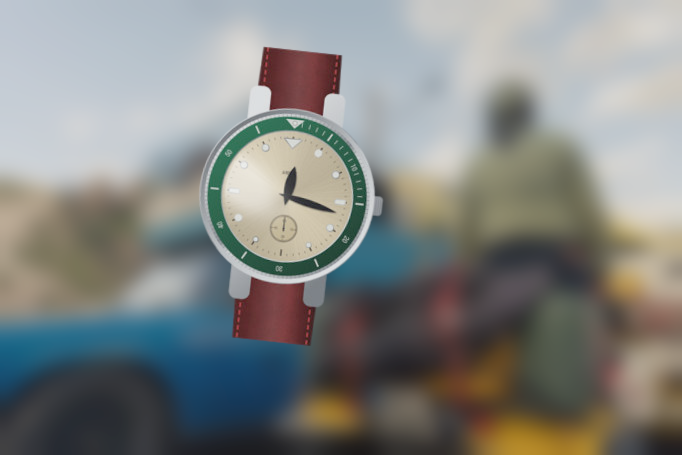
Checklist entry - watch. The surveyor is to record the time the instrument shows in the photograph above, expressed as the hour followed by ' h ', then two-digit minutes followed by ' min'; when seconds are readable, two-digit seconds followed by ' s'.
12 h 17 min
